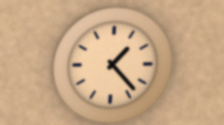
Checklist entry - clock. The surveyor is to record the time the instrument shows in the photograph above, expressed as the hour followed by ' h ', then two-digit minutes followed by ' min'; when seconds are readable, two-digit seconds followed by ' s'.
1 h 23 min
